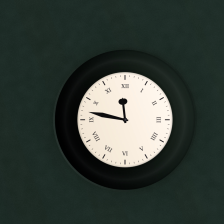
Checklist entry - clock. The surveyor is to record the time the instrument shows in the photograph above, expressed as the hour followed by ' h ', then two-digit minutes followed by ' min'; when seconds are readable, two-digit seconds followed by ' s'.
11 h 47 min
